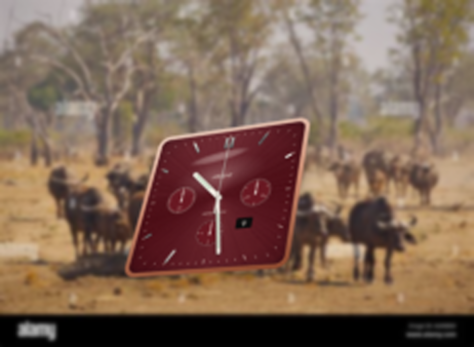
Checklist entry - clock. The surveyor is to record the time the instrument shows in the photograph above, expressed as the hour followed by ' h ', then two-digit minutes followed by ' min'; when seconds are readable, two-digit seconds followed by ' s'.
10 h 28 min
